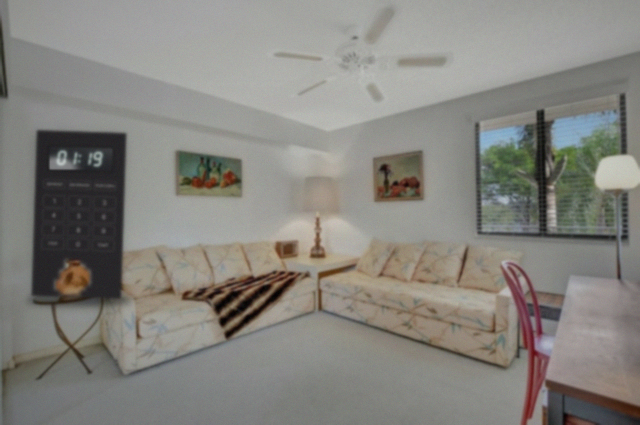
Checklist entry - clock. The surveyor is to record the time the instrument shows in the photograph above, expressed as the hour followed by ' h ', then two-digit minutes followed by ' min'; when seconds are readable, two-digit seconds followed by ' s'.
1 h 19 min
